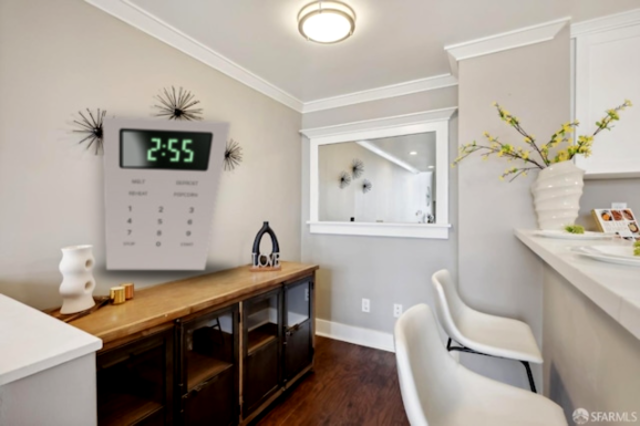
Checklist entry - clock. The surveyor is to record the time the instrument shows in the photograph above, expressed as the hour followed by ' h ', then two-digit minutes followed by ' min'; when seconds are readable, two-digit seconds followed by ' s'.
2 h 55 min
